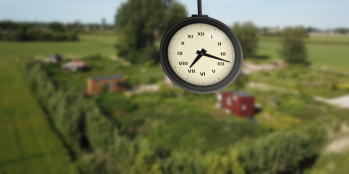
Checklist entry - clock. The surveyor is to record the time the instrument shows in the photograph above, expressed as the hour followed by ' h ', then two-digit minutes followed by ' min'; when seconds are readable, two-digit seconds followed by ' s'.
7 h 18 min
